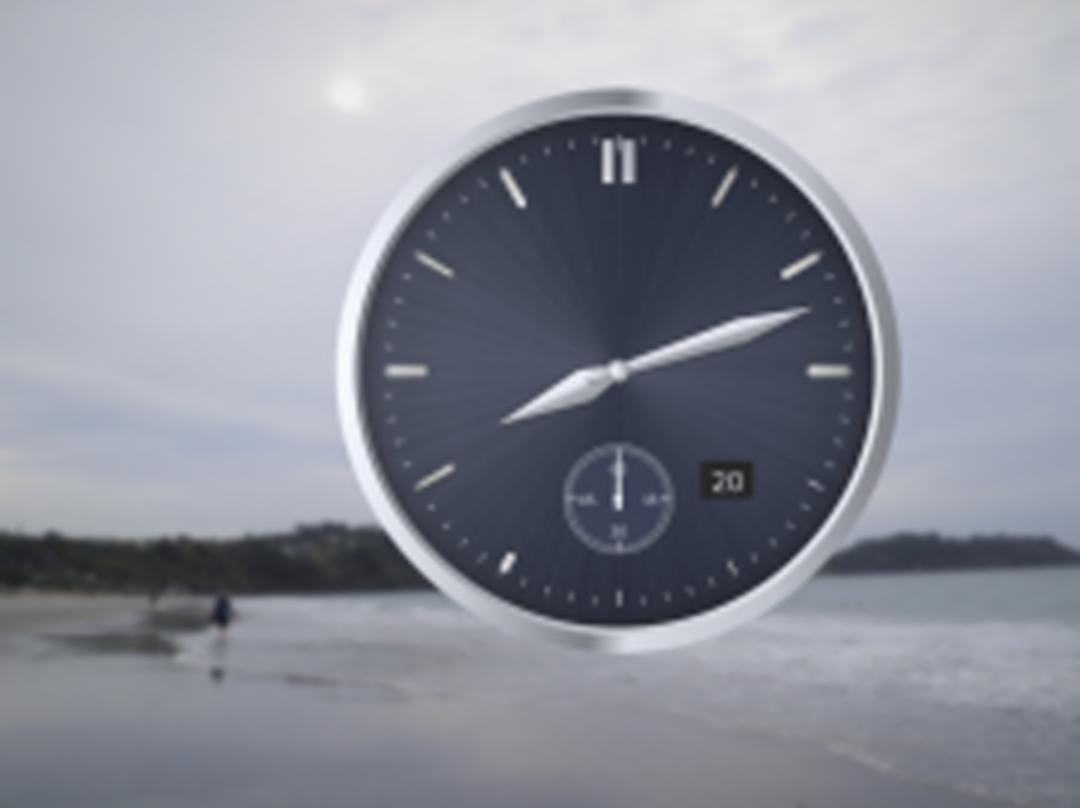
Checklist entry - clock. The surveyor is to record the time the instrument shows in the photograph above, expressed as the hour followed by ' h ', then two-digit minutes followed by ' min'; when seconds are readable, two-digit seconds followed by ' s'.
8 h 12 min
